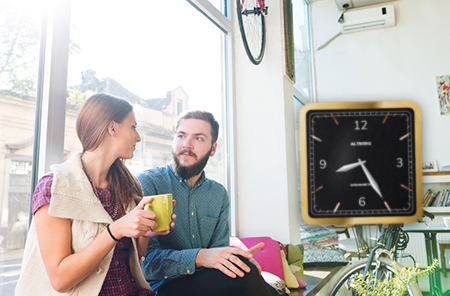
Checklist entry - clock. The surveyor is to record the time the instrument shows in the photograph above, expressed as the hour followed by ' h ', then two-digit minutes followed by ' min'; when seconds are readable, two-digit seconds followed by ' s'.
8 h 25 min
